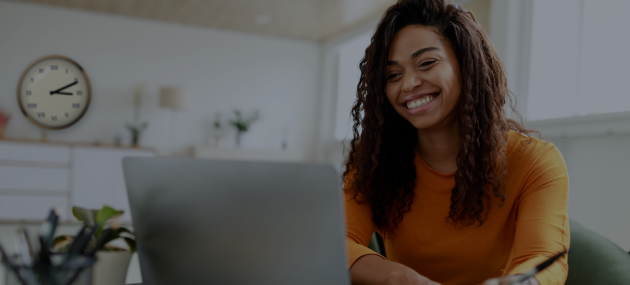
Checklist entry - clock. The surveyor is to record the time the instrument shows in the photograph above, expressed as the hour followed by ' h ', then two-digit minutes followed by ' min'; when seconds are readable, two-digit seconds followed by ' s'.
3 h 11 min
